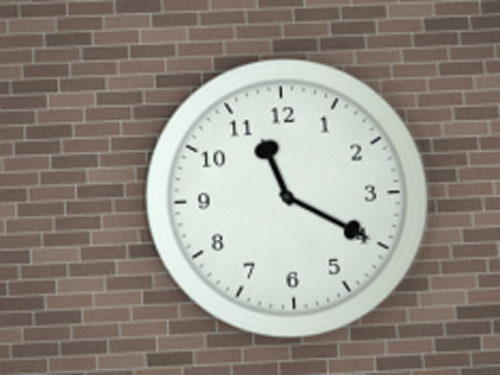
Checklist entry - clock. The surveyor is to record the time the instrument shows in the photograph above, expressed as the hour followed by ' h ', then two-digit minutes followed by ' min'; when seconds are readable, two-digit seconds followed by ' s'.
11 h 20 min
